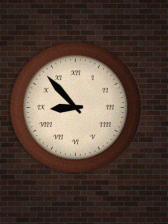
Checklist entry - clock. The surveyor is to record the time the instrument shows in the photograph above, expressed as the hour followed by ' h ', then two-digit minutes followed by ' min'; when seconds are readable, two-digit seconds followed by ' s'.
8 h 53 min
